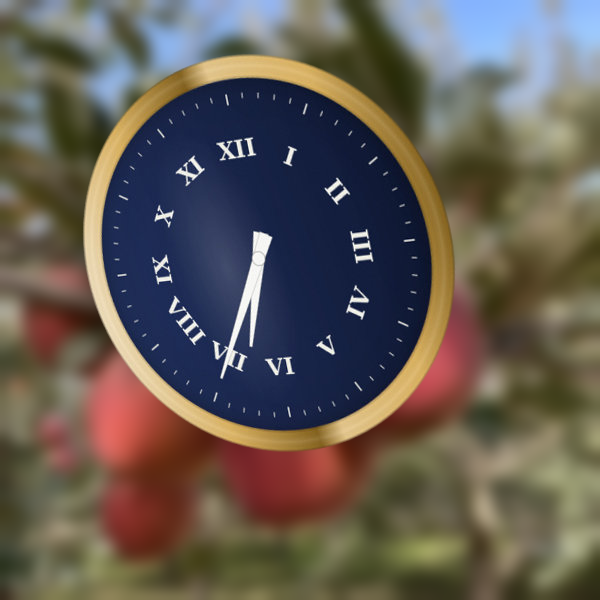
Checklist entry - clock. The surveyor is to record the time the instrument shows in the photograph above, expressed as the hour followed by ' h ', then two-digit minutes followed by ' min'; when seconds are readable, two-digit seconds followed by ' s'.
6 h 35 min
